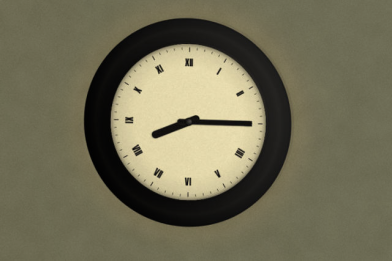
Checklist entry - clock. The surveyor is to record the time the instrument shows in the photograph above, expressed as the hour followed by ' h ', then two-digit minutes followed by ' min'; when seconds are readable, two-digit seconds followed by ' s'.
8 h 15 min
